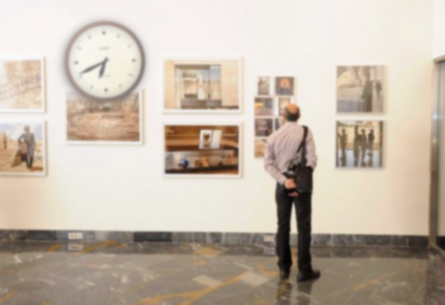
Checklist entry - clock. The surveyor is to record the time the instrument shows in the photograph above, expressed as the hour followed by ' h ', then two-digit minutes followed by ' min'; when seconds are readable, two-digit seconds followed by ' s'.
6 h 41 min
